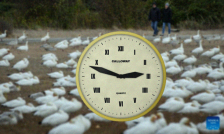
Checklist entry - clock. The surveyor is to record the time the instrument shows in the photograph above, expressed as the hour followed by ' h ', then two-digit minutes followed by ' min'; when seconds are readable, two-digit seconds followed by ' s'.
2 h 48 min
